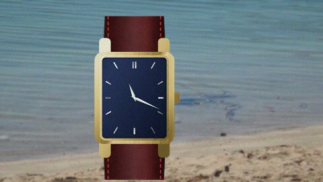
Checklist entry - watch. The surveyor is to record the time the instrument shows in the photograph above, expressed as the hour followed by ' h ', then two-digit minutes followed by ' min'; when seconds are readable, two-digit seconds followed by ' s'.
11 h 19 min
